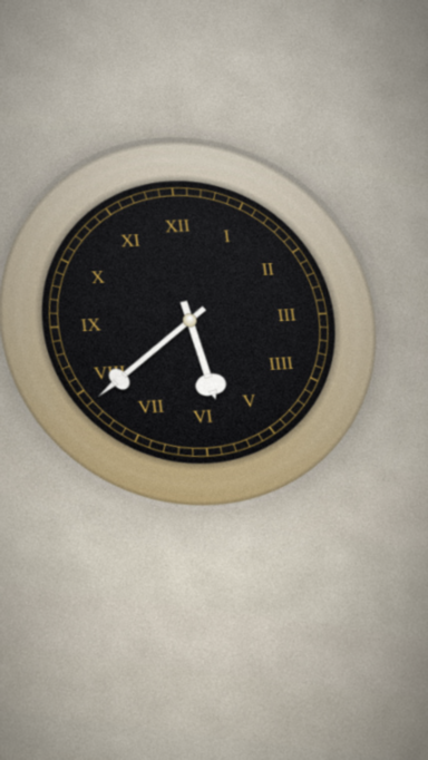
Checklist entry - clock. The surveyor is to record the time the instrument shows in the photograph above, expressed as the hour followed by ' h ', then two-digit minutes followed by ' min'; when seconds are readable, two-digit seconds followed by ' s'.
5 h 39 min
